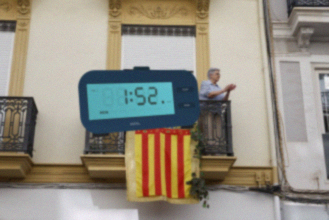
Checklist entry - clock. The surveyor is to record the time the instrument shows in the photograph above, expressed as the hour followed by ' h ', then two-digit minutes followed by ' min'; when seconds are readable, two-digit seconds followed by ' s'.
1 h 52 min
